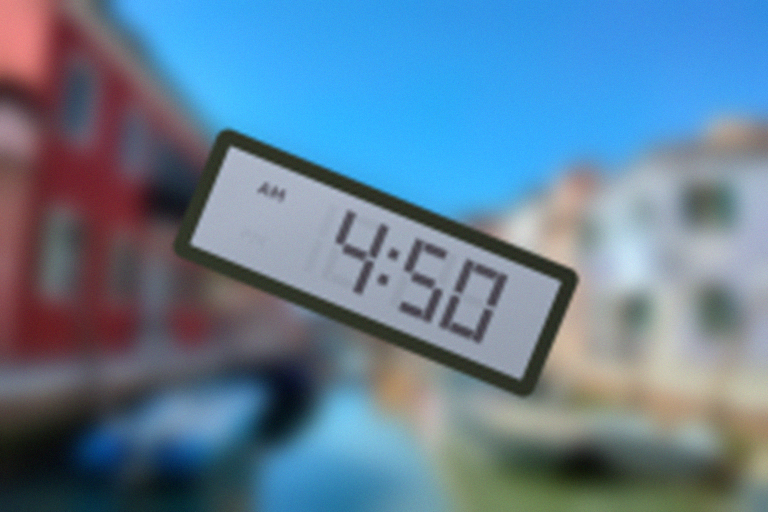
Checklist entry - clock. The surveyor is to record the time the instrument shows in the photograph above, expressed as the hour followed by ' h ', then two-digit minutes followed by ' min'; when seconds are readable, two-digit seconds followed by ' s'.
4 h 50 min
